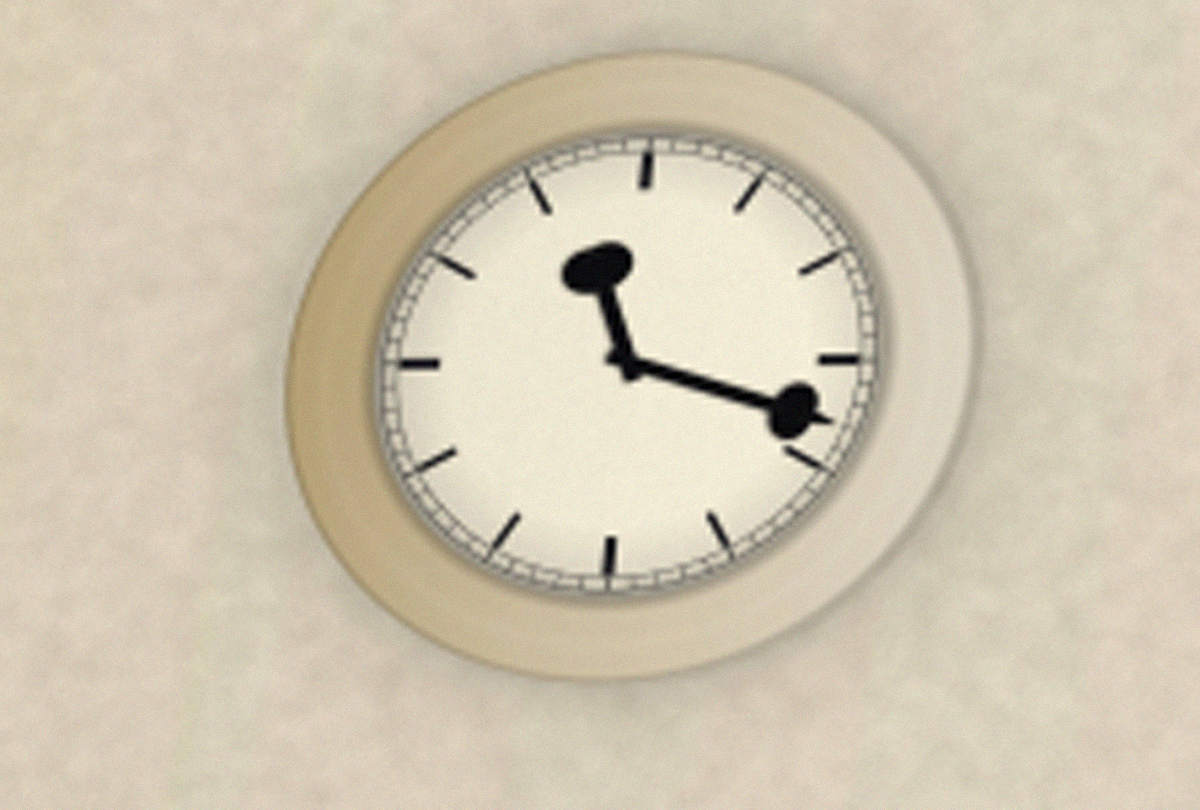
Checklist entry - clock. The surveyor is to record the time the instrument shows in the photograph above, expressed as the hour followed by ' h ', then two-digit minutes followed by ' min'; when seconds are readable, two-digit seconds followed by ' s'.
11 h 18 min
